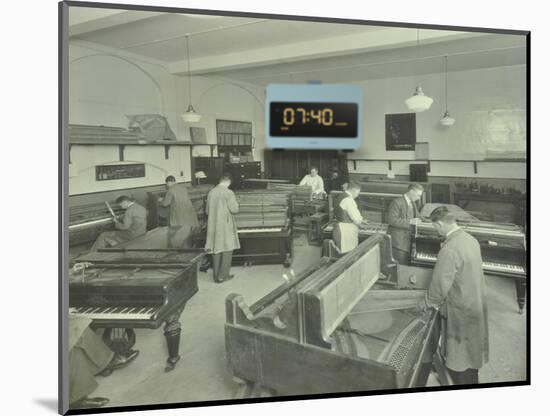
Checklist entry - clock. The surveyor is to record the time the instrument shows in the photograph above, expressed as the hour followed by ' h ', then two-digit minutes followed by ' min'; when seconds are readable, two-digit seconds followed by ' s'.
7 h 40 min
